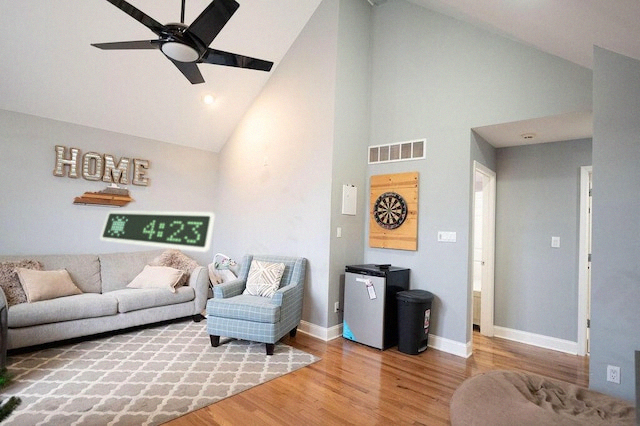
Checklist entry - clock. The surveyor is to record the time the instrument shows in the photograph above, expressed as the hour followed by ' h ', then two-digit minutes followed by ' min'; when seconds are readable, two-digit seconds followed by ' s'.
4 h 23 min
